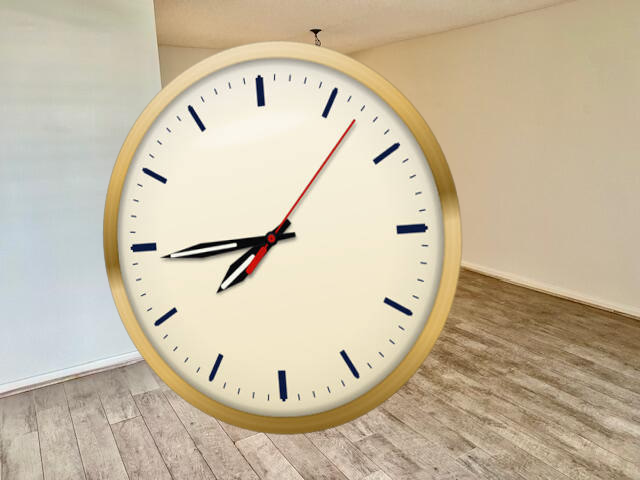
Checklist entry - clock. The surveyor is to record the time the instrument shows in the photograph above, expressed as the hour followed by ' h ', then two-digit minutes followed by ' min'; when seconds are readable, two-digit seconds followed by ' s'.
7 h 44 min 07 s
